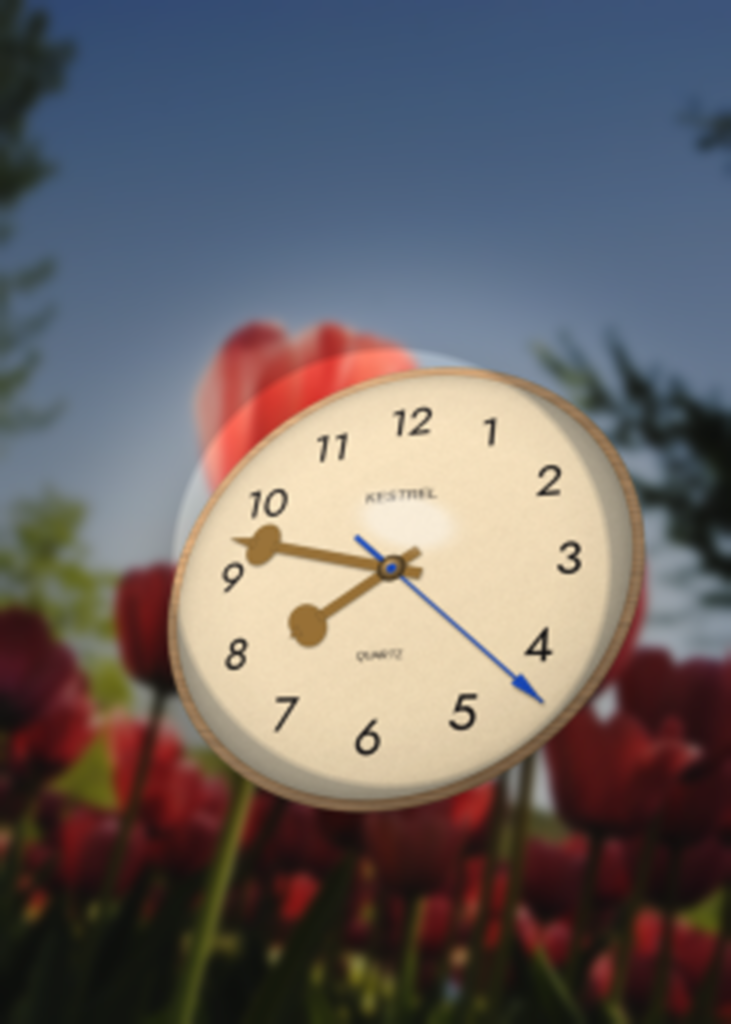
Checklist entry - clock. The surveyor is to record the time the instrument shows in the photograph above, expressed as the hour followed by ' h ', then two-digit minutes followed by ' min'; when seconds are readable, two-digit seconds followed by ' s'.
7 h 47 min 22 s
